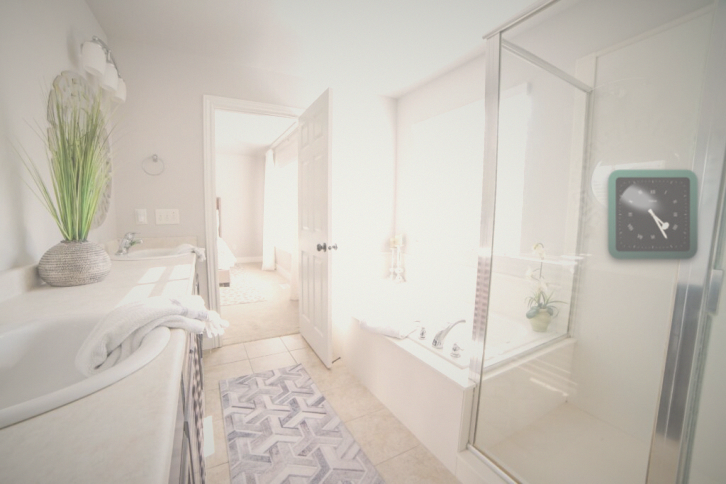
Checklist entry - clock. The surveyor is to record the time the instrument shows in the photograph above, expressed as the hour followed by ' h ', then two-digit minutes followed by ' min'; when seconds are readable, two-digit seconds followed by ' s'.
4 h 25 min
